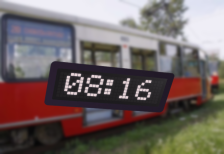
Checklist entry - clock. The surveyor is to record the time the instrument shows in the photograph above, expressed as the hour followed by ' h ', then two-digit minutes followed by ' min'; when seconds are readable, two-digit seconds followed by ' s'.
8 h 16 min
